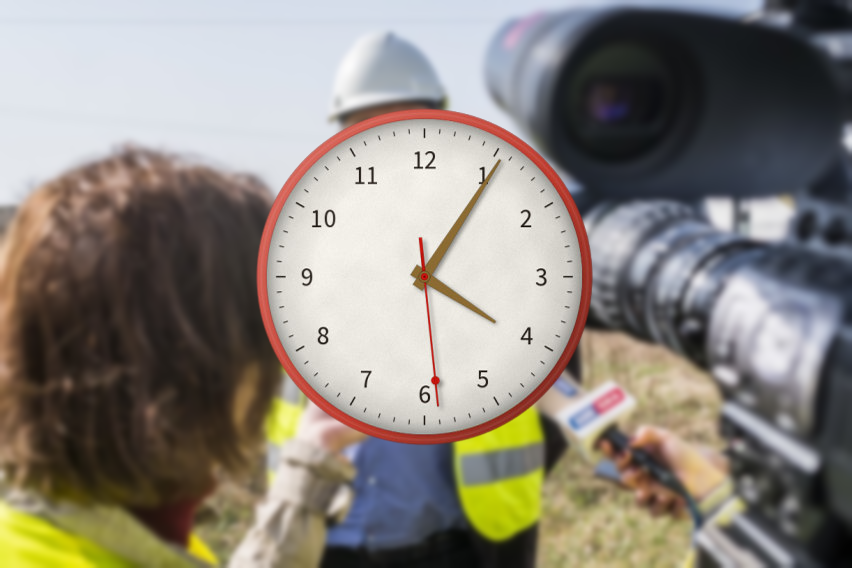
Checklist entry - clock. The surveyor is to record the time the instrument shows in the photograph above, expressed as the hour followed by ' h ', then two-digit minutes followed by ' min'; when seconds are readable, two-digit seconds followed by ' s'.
4 h 05 min 29 s
